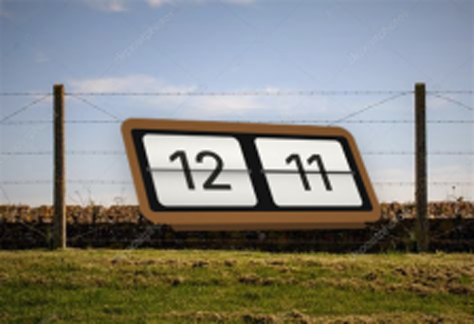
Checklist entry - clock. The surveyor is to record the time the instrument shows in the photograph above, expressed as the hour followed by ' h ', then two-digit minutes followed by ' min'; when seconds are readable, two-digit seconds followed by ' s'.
12 h 11 min
